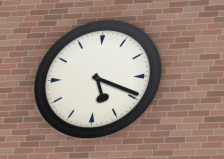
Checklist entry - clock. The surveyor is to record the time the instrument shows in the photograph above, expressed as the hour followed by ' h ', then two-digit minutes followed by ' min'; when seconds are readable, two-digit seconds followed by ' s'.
5 h 19 min
